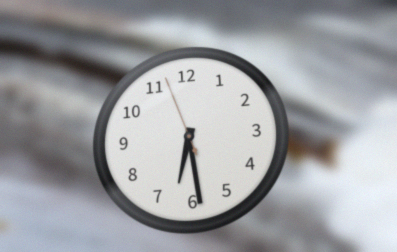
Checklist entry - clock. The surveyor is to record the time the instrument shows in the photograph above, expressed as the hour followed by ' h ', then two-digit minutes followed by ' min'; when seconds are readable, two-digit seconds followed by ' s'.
6 h 28 min 57 s
